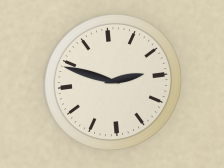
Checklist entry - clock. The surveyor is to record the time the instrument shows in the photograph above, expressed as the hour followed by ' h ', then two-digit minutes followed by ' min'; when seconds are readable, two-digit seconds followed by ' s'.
2 h 49 min
